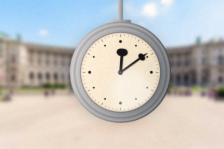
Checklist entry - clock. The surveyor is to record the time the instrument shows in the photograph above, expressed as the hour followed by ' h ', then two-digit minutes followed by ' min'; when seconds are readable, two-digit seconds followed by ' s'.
12 h 09 min
